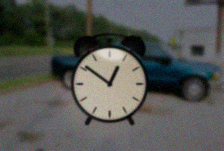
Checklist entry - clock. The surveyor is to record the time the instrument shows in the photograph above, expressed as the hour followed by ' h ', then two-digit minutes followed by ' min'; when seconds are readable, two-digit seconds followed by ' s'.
12 h 51 min
